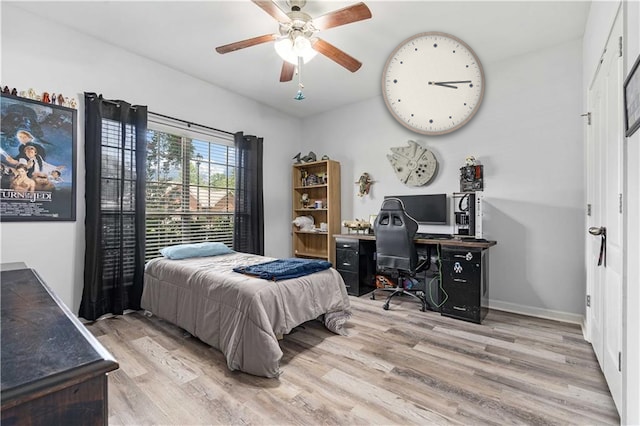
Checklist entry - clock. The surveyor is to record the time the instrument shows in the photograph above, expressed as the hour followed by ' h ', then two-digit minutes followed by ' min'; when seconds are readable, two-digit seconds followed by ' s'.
3 h 14 min
